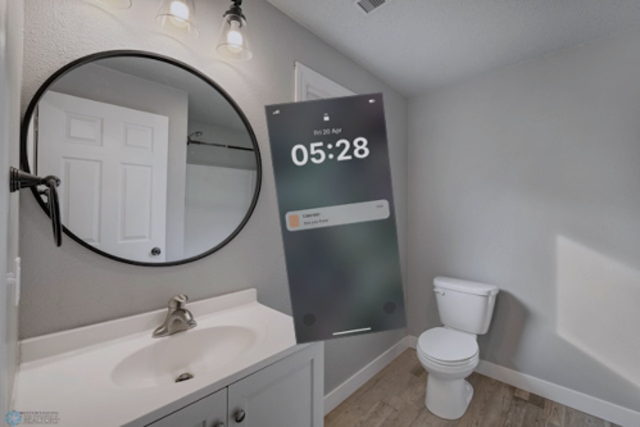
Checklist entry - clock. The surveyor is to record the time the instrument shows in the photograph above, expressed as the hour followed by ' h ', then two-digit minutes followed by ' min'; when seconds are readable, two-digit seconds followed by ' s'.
5 h 28 min
